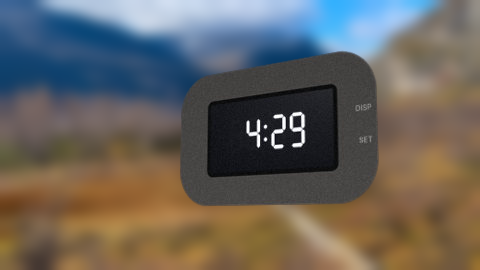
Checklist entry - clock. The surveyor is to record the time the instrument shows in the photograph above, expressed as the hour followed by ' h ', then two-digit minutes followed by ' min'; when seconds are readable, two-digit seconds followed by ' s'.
4 h 29 min
